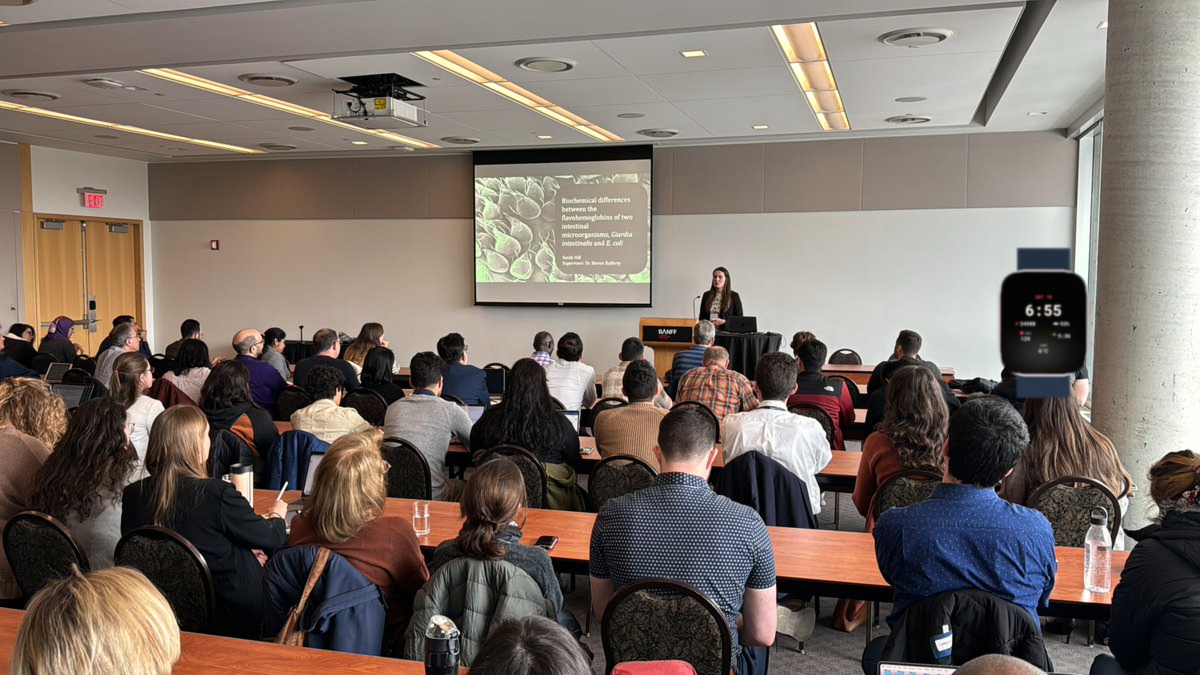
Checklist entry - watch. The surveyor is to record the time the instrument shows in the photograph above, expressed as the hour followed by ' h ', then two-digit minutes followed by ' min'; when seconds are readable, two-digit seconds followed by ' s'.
6 h 55 min
